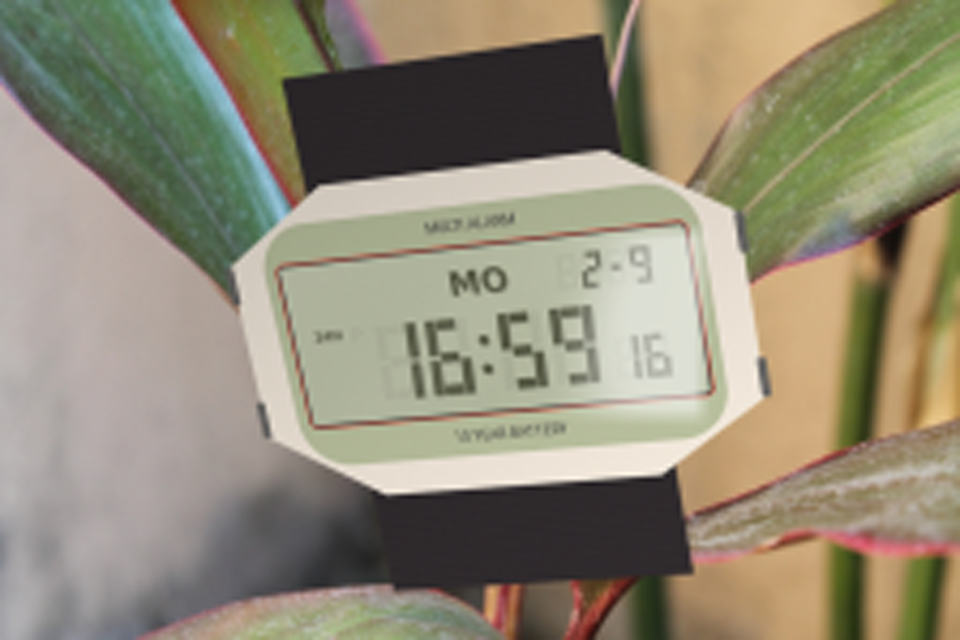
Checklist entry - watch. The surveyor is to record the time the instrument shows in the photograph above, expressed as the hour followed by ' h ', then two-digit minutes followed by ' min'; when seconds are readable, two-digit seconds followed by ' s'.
16 h 59 min 16 s
